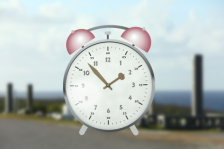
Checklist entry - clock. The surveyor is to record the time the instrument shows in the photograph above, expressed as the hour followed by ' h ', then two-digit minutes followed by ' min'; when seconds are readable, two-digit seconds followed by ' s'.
1 h 53 min
